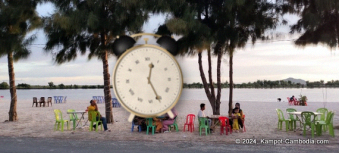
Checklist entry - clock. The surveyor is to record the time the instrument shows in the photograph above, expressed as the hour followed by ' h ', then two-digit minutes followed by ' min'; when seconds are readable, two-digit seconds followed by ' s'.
12 h 26 min
